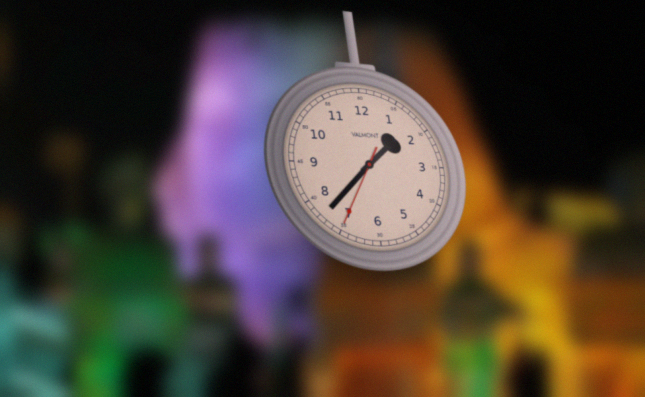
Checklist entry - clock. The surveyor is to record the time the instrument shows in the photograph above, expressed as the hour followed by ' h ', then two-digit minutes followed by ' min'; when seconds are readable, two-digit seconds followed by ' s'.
1 h 37 min 35 s
